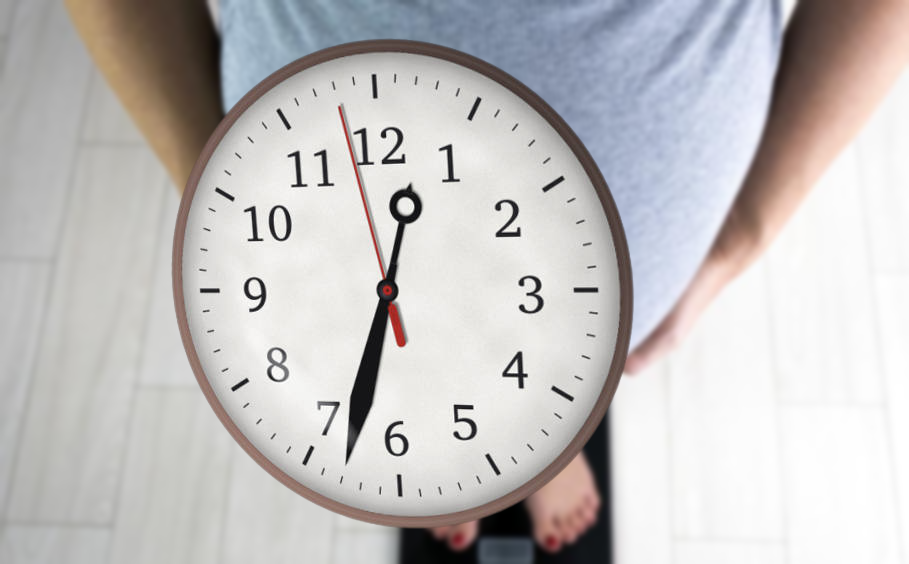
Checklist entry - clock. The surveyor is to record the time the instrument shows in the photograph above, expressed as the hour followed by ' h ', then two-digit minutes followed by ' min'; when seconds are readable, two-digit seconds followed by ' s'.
12 h 32 min 58 s
